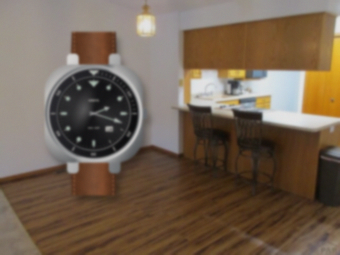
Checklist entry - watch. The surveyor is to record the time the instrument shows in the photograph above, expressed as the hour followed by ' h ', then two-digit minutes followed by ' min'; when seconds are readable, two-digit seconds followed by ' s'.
2 h 18 min
